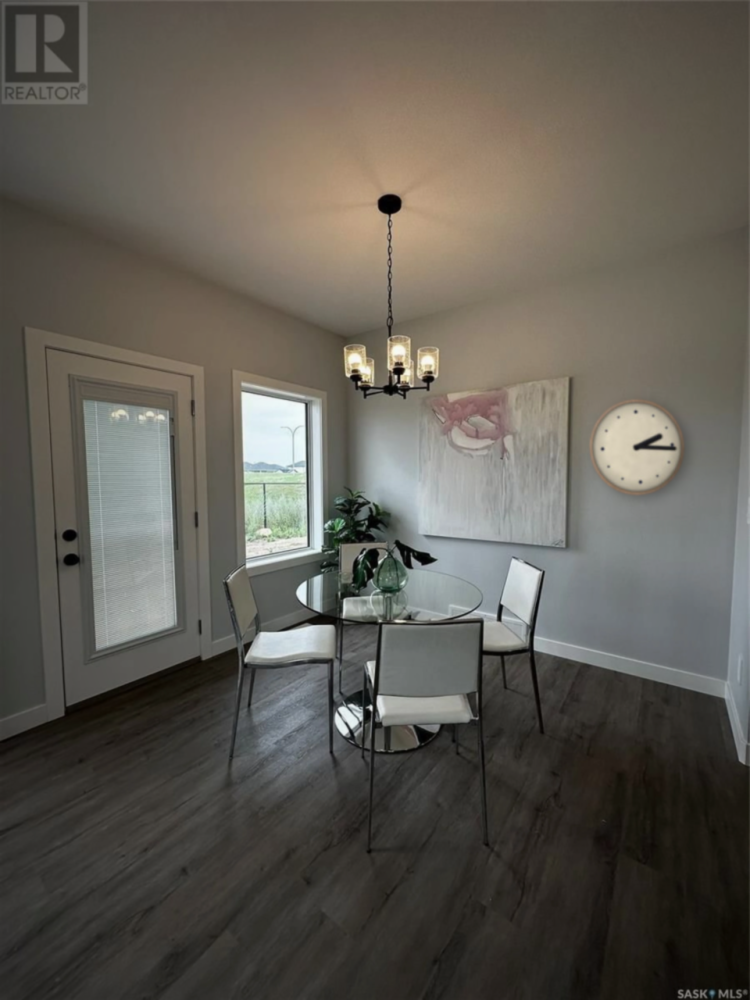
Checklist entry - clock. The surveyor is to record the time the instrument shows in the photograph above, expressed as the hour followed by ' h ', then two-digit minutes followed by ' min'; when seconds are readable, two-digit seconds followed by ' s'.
2 h 16 min
